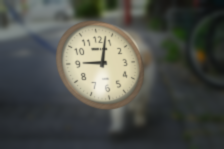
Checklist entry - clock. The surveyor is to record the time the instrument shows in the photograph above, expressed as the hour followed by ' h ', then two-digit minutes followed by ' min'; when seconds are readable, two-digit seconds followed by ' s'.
9 h 03 min
